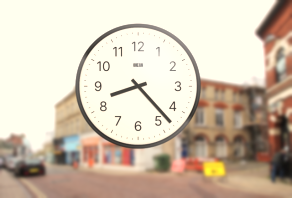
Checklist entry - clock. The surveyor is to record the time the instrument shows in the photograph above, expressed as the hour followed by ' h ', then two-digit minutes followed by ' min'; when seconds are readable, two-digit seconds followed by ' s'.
8 h 23 min
